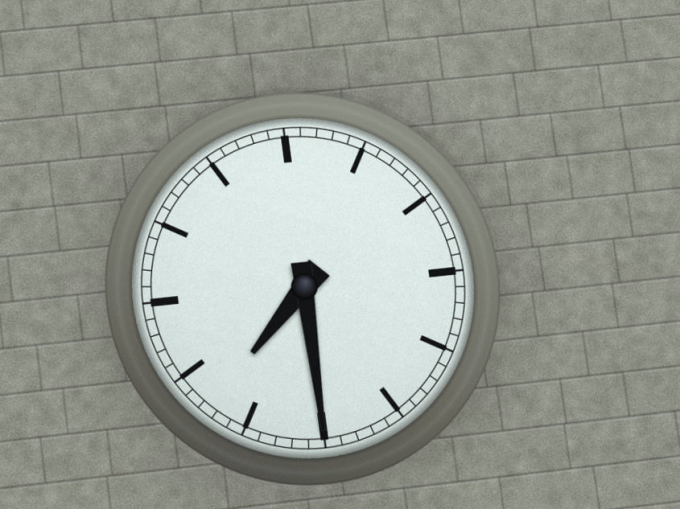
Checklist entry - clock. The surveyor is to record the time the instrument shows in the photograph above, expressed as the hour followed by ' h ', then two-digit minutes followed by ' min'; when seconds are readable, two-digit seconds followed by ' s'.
7 h 30 min
